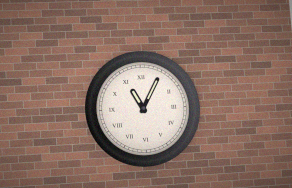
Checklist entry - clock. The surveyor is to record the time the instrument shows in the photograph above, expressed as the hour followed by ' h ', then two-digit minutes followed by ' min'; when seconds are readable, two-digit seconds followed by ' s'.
11 h 05 min
